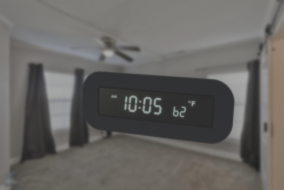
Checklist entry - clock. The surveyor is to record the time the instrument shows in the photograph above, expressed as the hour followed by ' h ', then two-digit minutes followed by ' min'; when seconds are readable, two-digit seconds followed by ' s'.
10 h 05 min
